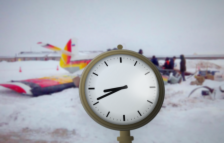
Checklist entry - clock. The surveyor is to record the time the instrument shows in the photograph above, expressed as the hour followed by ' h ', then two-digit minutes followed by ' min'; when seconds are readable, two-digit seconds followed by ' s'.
8 h 41 min
